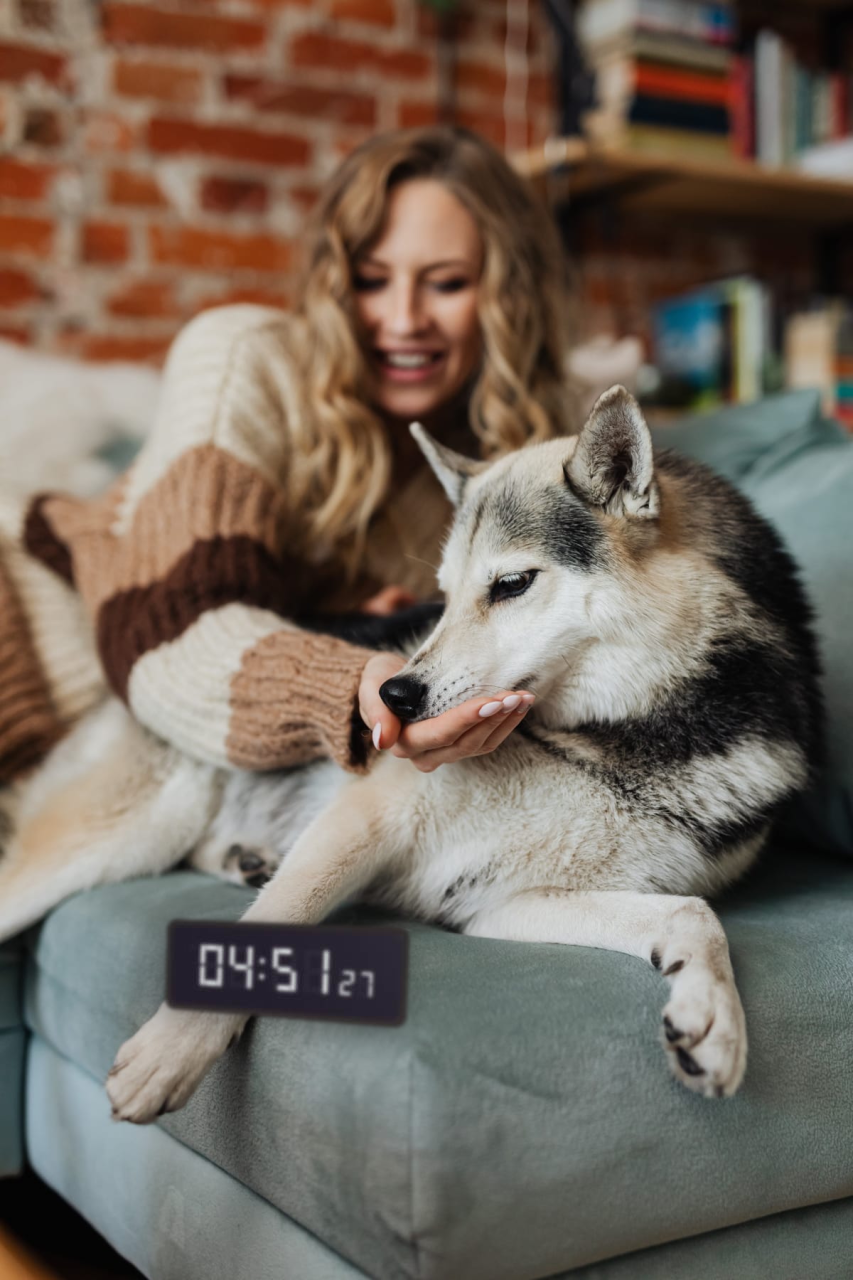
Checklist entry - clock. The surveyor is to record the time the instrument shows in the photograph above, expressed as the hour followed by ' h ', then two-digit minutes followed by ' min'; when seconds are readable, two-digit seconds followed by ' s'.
4 h 51 min 27 s
